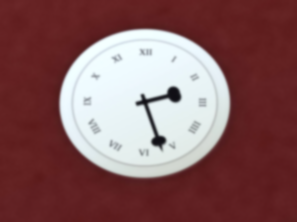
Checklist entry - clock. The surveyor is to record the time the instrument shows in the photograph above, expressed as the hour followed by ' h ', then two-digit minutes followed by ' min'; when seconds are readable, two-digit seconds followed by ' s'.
2 h 27 min
